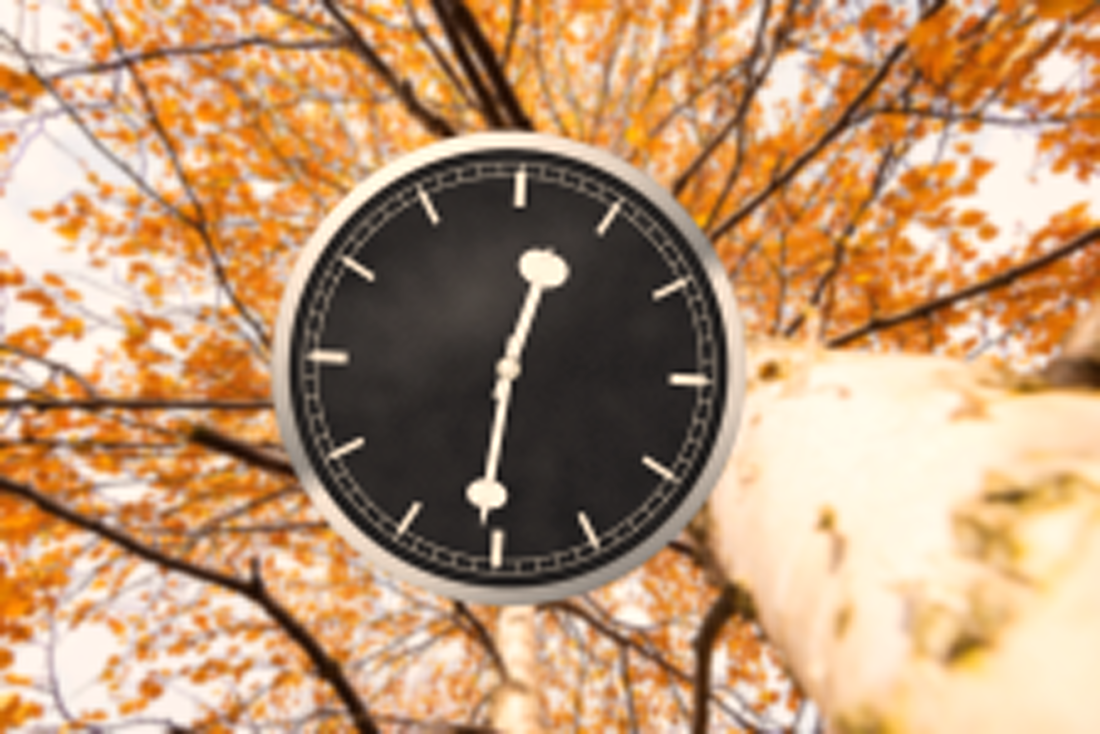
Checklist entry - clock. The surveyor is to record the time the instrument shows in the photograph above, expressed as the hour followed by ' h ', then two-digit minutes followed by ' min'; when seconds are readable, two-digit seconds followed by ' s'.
12 h 31 min
